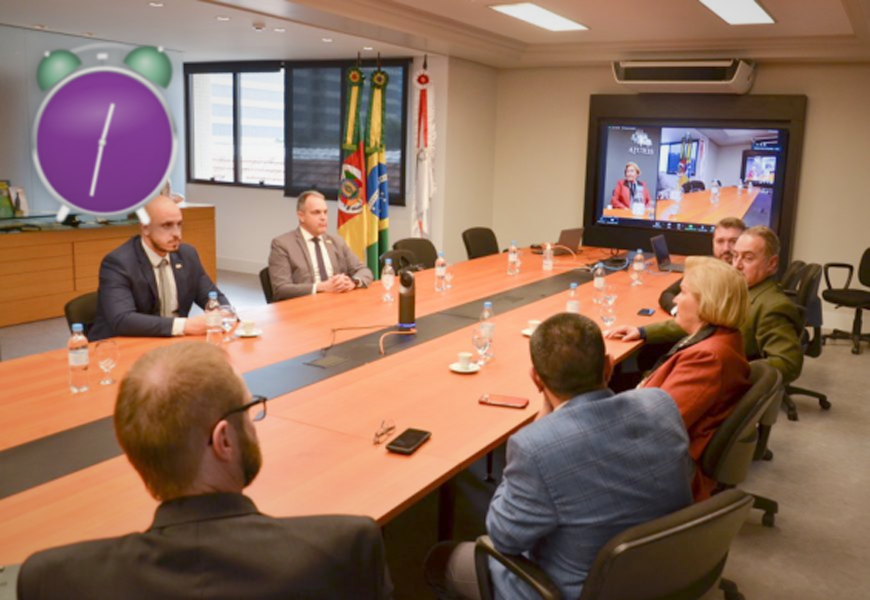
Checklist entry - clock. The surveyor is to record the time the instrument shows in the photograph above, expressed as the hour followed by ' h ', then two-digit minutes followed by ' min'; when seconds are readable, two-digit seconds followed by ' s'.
12 h 32 min
